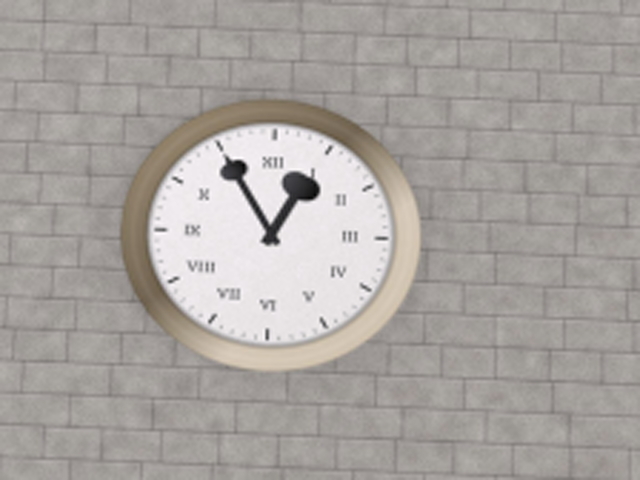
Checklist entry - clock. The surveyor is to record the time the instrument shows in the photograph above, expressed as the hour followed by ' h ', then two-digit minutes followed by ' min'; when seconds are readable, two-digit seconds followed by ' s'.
12 h 55 min
